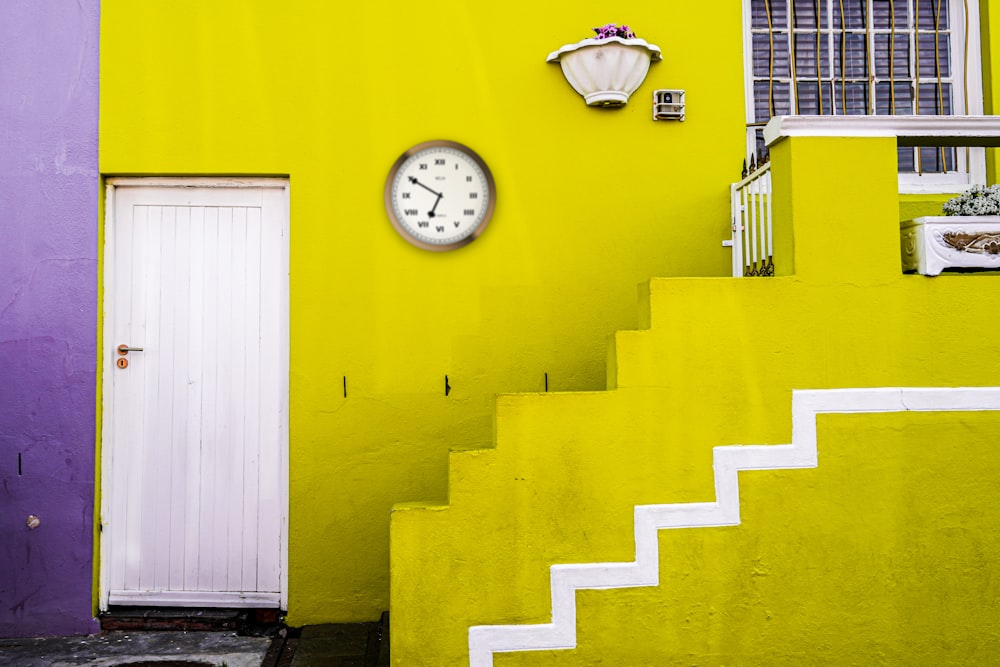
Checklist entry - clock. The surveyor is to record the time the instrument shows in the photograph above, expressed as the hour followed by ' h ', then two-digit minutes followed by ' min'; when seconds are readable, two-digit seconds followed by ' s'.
6 h 50 min
